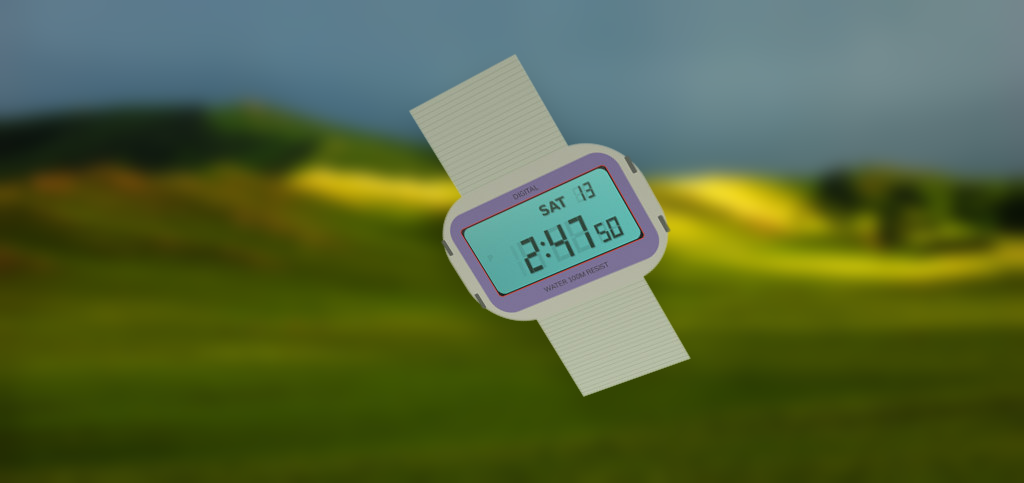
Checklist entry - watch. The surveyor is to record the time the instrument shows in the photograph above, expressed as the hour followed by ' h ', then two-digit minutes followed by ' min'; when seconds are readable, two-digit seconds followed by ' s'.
2 h 47 min 50 s
